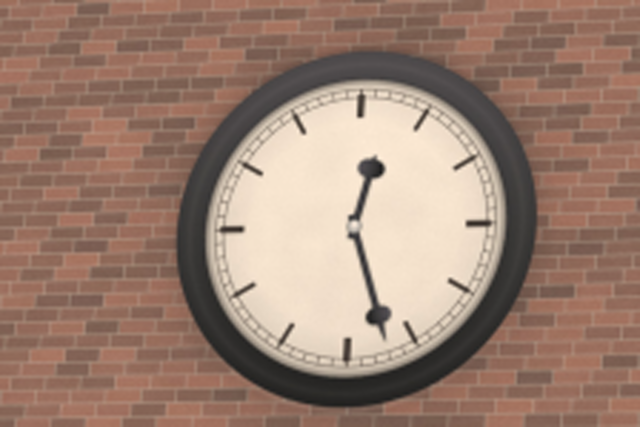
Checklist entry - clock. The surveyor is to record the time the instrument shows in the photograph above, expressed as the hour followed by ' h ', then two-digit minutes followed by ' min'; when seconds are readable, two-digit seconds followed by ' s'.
12 h 27 min
